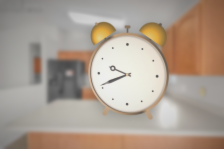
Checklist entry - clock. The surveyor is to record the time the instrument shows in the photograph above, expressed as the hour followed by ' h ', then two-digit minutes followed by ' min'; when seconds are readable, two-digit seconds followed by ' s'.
9 h 41 min
